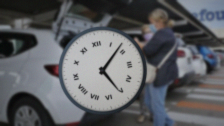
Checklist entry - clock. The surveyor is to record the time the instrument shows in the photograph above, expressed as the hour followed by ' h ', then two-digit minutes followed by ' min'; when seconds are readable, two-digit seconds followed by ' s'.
5 h 08 min
